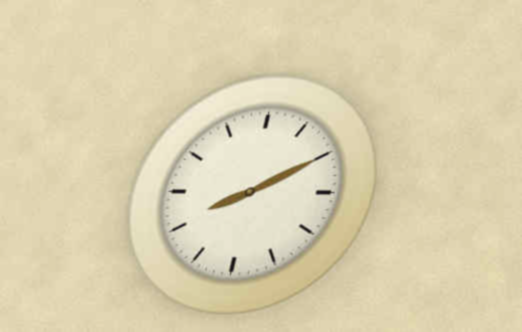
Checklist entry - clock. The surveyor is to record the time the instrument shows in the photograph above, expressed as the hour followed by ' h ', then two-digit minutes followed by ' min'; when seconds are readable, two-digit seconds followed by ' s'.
8 h 10 min
